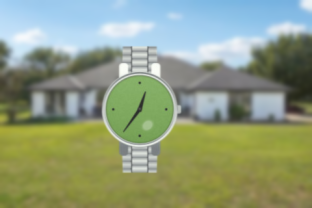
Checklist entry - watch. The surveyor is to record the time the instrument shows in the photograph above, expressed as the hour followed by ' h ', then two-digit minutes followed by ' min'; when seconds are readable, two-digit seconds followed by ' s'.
12 h 36 min
